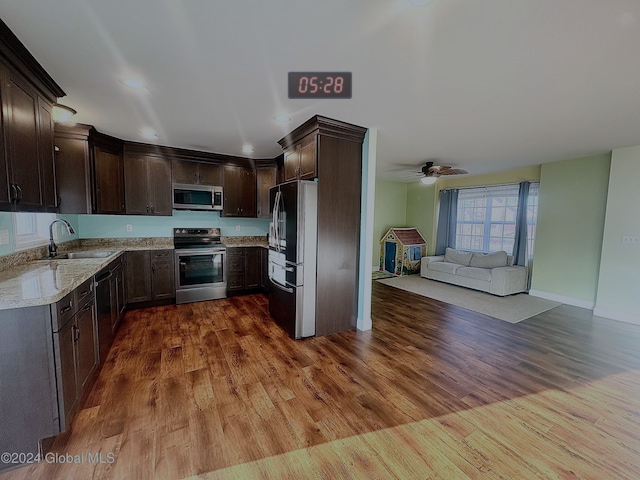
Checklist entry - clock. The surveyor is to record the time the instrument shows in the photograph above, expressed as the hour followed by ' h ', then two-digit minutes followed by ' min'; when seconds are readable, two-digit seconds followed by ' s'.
5 h 28 min
